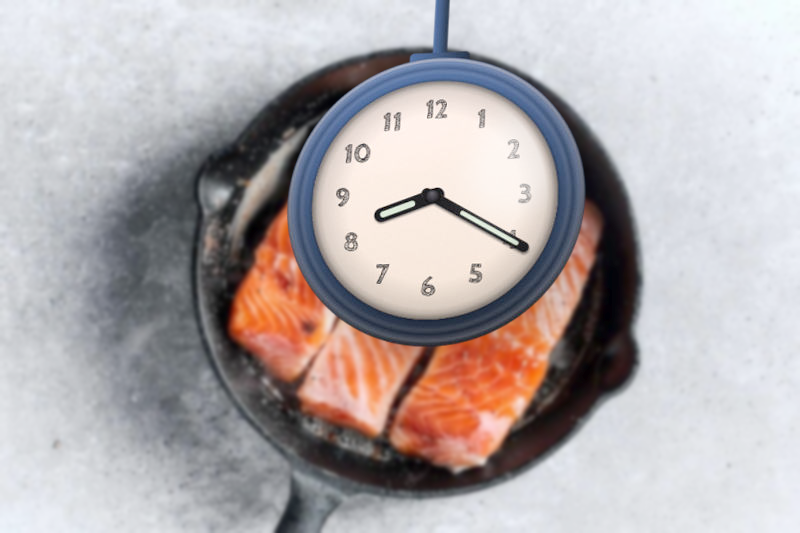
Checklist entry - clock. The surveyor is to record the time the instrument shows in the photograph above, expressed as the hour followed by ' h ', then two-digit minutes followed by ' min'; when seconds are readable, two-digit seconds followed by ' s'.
8 h 20 min
